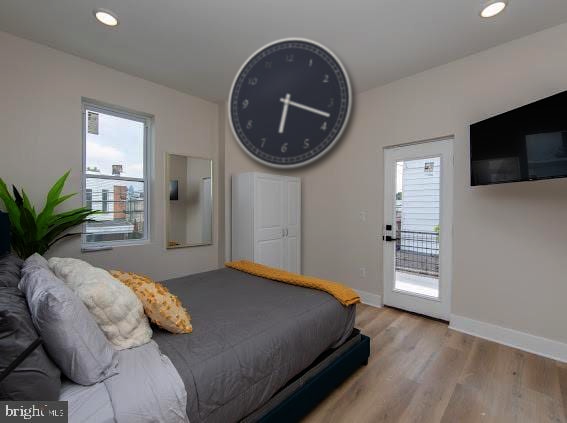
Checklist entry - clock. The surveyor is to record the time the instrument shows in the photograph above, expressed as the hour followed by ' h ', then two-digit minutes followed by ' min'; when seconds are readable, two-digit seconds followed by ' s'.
6 h 18 min
